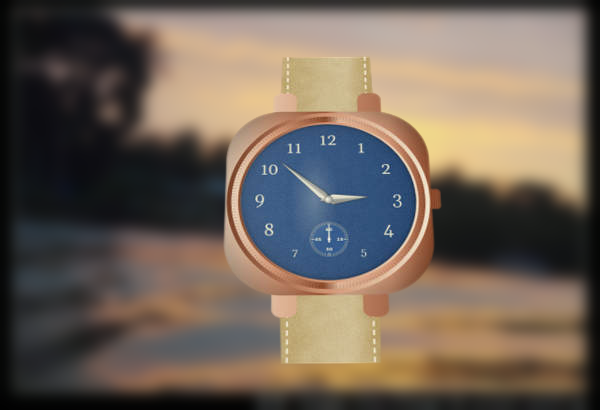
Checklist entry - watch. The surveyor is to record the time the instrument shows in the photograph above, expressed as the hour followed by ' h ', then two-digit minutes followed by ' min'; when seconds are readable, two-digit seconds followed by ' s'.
2 h 52 min
